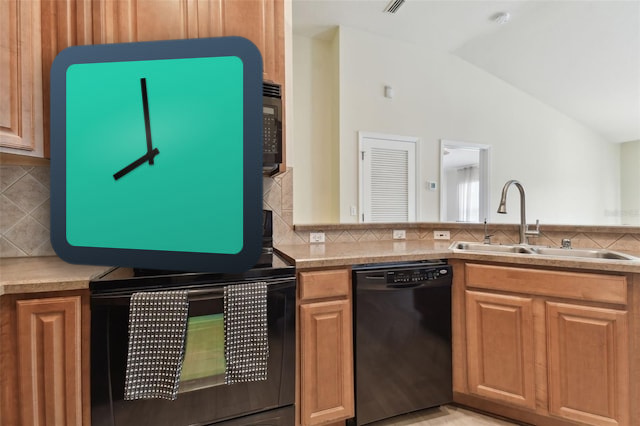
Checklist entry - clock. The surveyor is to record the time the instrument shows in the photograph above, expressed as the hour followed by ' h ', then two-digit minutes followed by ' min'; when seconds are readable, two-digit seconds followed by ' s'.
7 h 59 min
